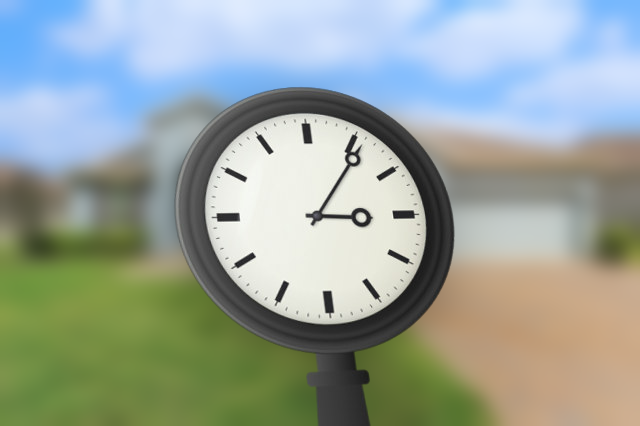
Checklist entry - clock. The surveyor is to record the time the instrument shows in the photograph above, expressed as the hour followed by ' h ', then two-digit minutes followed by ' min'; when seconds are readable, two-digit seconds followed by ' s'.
3 h 06 min
